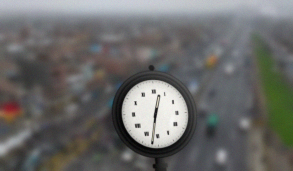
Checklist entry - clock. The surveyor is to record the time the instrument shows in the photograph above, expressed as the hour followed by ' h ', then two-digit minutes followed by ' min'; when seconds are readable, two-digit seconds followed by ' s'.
12 h 32 min
